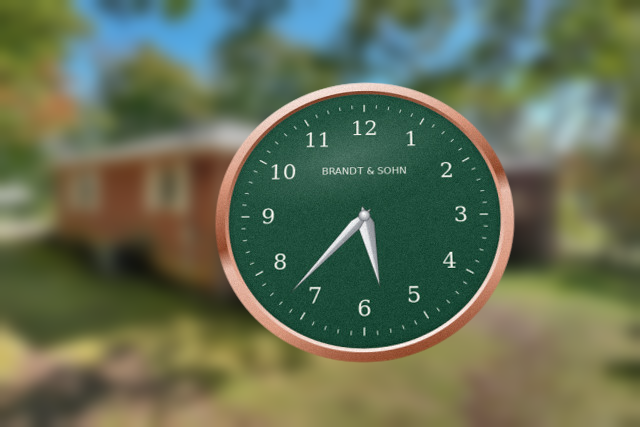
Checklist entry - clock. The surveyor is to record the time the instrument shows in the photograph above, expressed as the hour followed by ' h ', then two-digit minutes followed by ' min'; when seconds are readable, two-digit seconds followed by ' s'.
5 h 37 min
